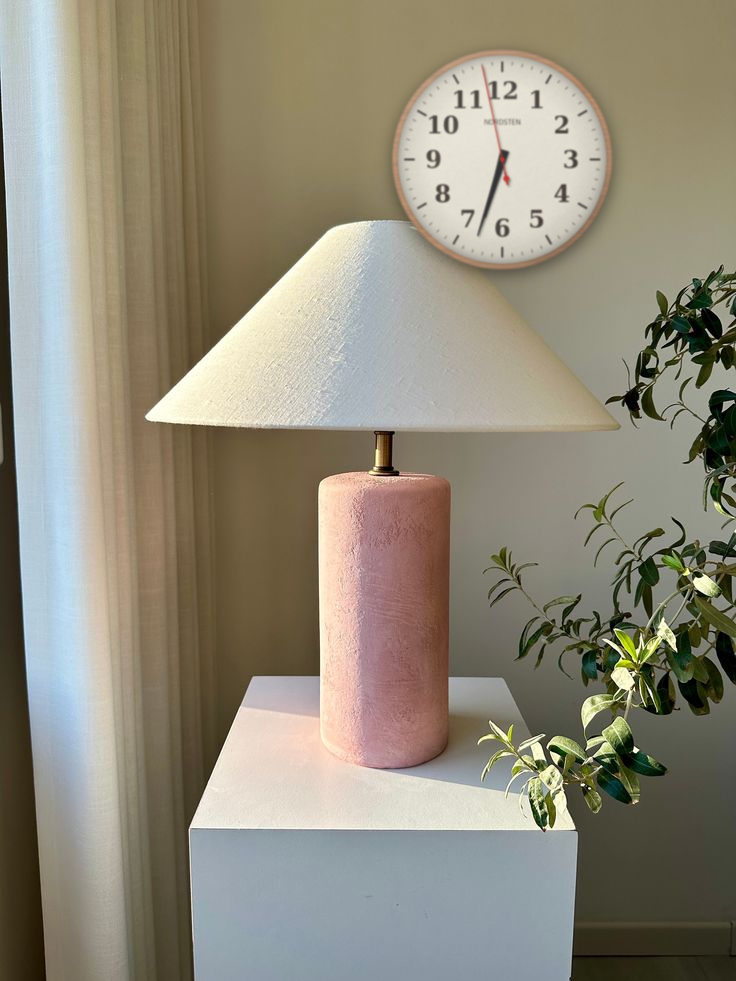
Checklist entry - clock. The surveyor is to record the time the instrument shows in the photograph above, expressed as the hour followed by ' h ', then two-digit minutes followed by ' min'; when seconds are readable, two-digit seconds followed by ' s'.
6 h 32 min 58 s
